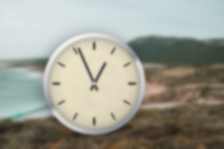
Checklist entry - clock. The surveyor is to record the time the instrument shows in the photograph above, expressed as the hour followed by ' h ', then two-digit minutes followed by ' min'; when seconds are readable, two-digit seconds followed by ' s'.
12 h 56 min
